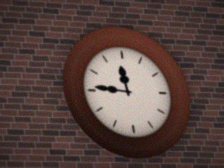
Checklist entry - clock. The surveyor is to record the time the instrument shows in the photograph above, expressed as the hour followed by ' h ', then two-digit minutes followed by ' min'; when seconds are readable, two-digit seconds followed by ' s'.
11 h 46 min
